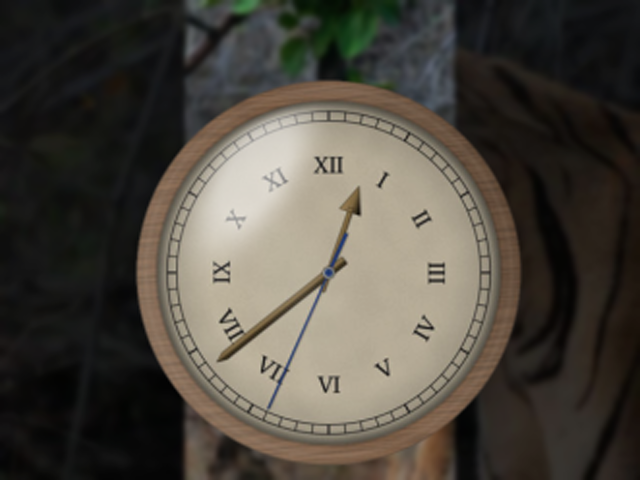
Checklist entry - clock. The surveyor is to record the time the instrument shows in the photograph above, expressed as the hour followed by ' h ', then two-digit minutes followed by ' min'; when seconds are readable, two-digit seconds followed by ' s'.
12 h 38 min 34 s
